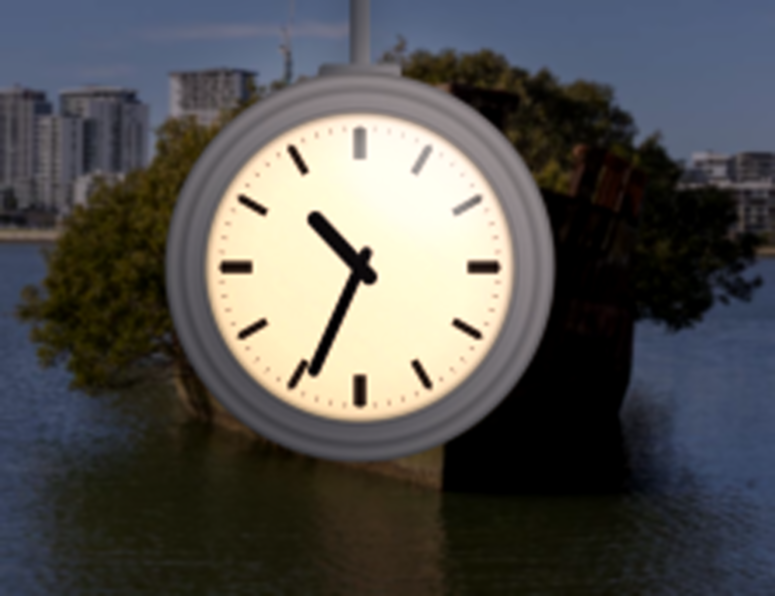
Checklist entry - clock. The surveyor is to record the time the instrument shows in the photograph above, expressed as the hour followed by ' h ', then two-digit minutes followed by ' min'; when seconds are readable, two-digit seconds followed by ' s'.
10 h 34 min
